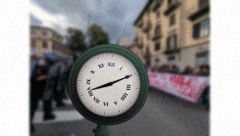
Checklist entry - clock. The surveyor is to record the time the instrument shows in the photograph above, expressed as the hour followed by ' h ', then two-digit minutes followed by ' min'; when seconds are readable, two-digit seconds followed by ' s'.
8 h 10 min
